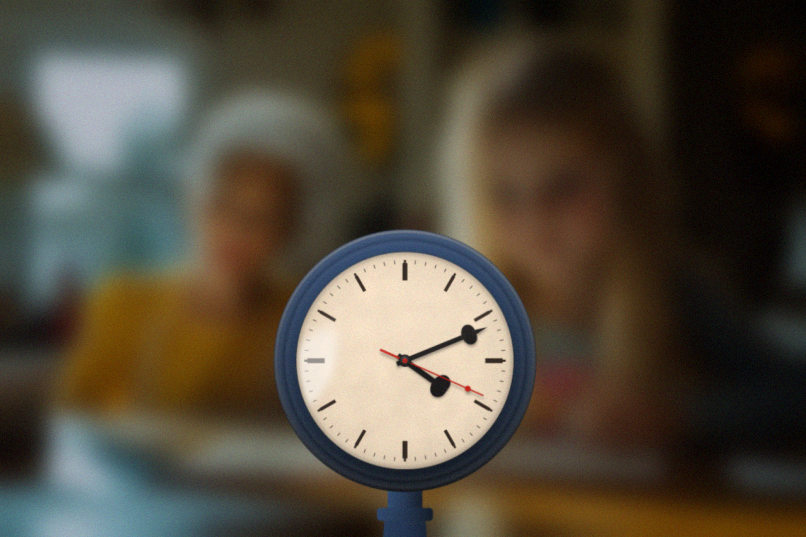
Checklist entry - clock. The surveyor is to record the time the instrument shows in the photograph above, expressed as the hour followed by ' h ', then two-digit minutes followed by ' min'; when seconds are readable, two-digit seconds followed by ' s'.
4 h 11 min 19 s
